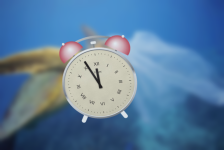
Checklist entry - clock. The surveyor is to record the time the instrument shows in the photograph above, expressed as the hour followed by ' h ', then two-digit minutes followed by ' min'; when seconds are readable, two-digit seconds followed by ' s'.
11 h 56 min
